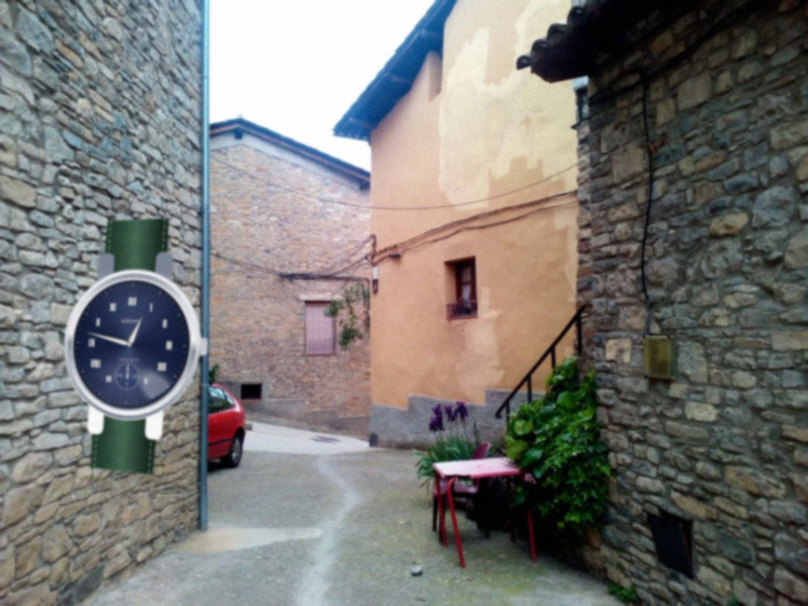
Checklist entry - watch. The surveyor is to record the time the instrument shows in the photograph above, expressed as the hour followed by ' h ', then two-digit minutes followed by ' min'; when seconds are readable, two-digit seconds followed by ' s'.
12 h 47 min
